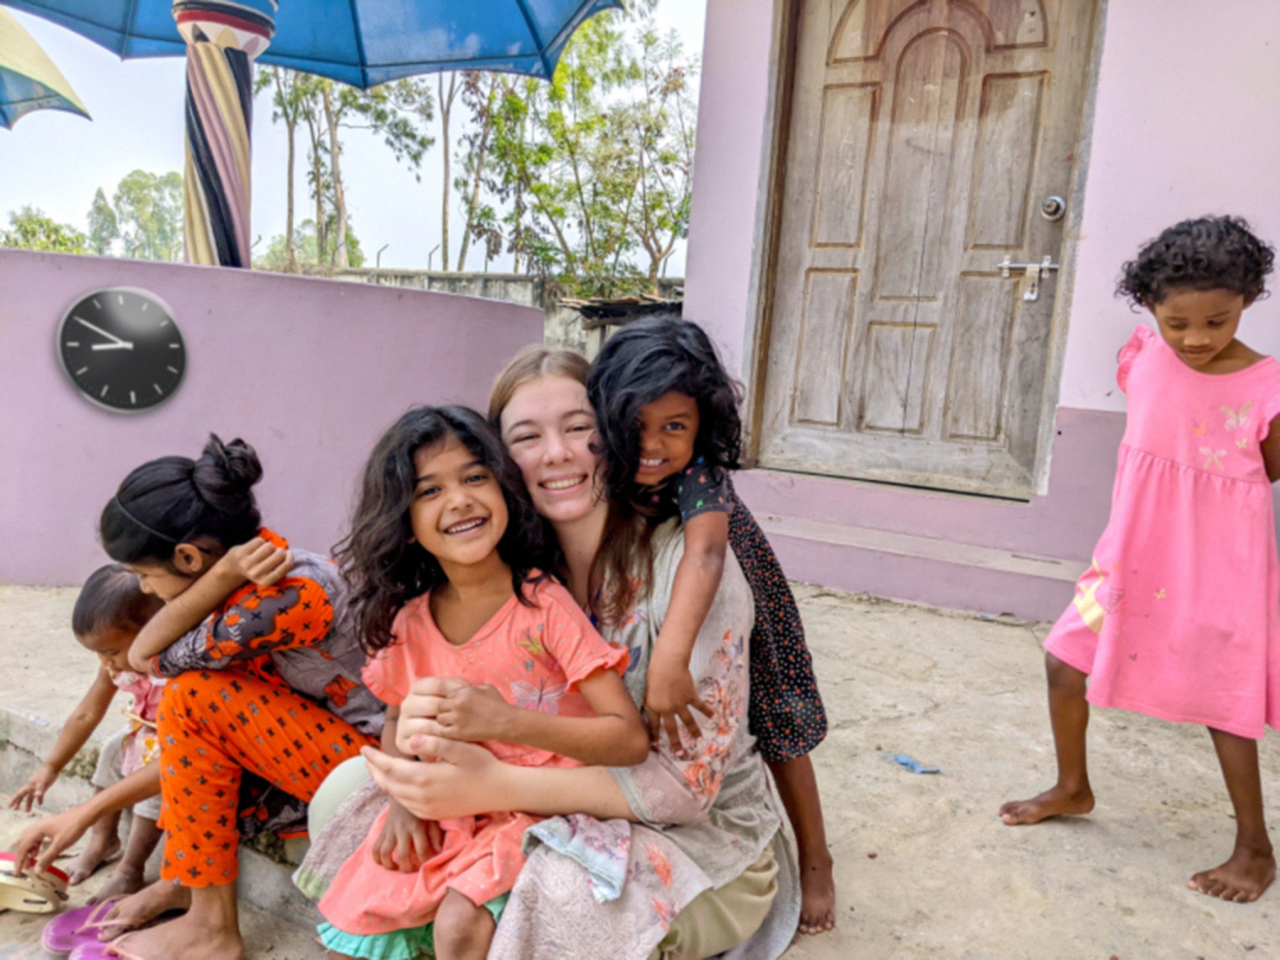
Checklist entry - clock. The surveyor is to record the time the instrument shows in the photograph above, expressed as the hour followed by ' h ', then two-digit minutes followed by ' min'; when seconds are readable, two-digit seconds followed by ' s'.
8 h 50 min
